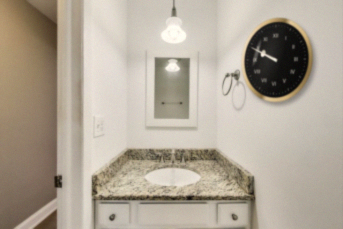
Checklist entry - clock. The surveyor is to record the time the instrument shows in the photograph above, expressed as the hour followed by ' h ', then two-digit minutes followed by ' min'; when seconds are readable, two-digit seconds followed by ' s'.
9 h 49 min
